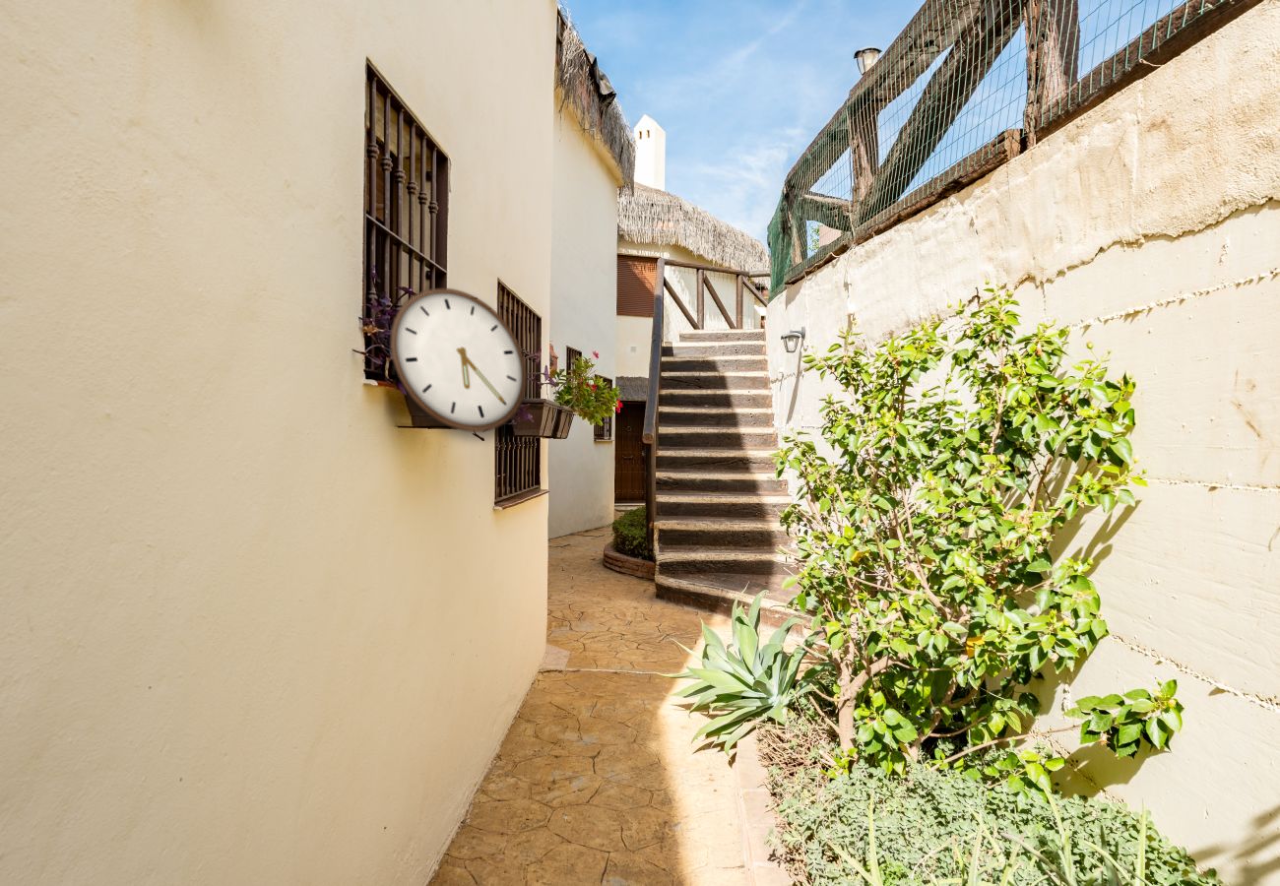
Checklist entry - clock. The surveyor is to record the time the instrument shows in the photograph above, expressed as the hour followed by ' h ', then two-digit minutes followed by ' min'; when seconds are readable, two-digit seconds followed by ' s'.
6 h 25 min
